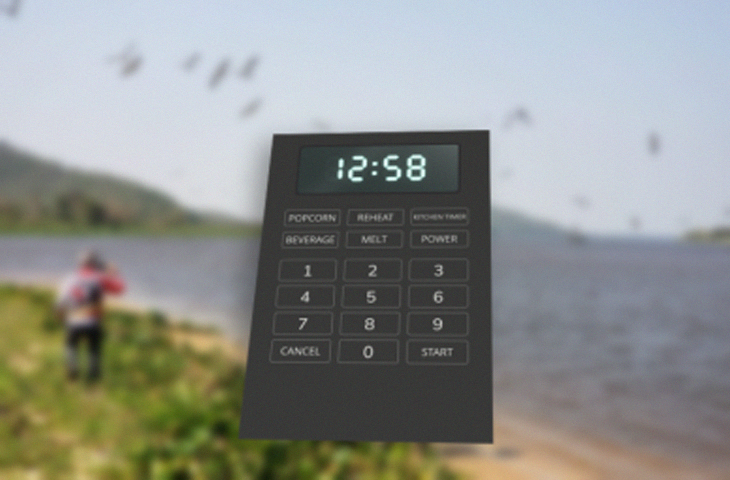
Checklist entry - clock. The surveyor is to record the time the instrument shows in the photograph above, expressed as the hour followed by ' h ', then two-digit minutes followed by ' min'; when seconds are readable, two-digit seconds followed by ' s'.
12 h 58 min
